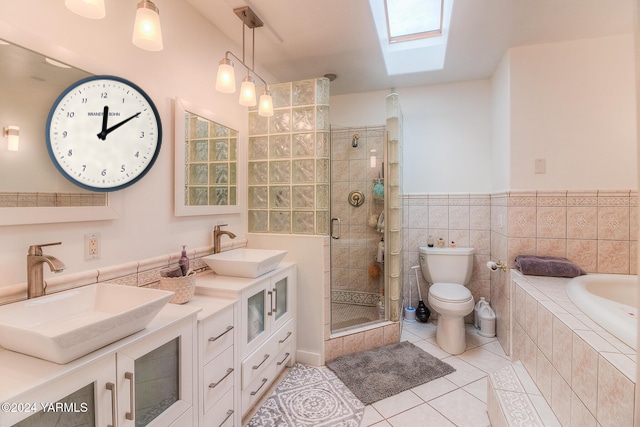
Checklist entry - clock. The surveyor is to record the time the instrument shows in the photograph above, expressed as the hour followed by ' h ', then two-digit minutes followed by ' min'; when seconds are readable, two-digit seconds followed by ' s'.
12 h 10 min
